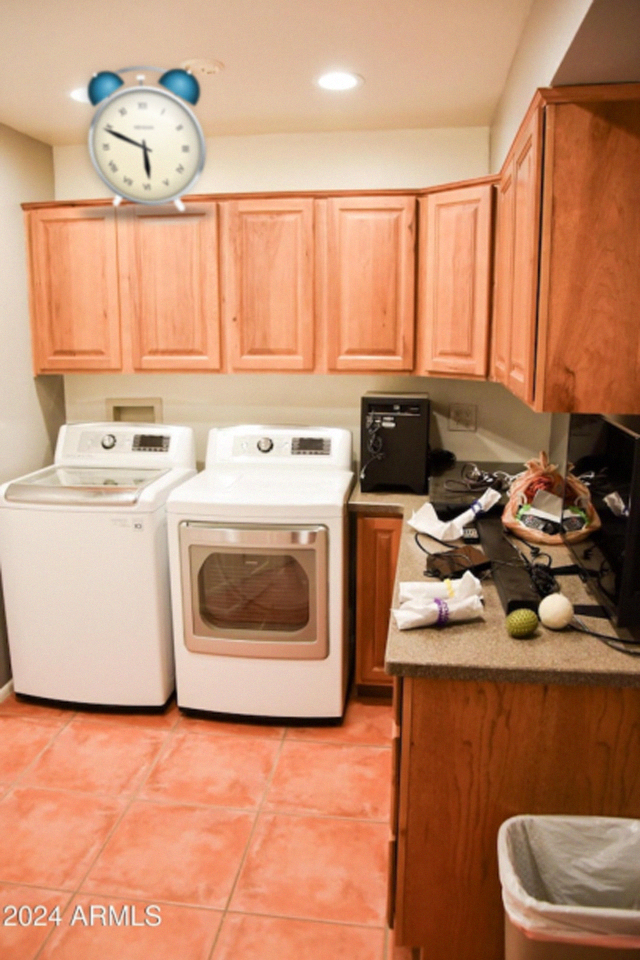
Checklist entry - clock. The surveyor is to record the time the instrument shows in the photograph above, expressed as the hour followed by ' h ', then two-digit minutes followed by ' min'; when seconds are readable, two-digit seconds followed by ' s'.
5 h 49 min
